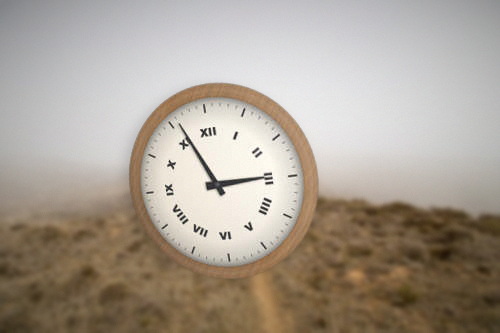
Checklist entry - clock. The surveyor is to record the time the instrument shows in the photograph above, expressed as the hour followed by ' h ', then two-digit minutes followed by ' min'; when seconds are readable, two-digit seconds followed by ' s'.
2 h 56 min
